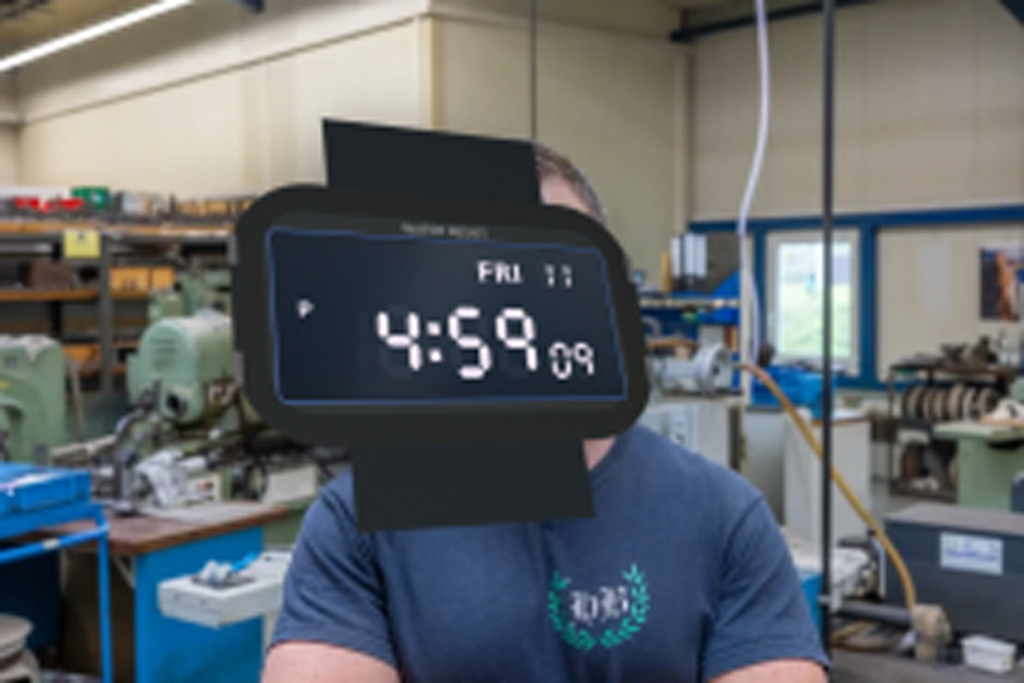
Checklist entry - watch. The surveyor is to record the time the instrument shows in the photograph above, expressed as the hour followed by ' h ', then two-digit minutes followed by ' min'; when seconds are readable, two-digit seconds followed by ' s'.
4 h 59 min 09 s
